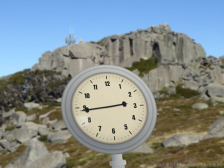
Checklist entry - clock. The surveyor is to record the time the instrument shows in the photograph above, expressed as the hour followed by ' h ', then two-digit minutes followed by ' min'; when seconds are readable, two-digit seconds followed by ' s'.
2 h 44 min
